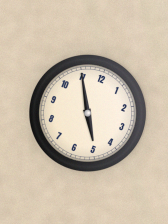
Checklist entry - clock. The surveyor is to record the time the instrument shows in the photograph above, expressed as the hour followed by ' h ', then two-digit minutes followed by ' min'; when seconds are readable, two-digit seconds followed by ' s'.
4 h 55 min
